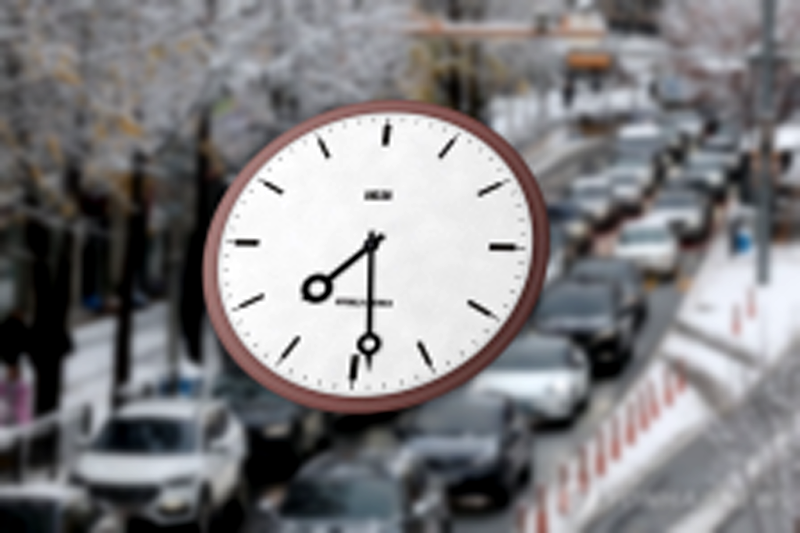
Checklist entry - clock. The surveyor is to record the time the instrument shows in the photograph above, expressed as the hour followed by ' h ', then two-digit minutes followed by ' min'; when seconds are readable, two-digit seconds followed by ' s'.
7 h 29 min
